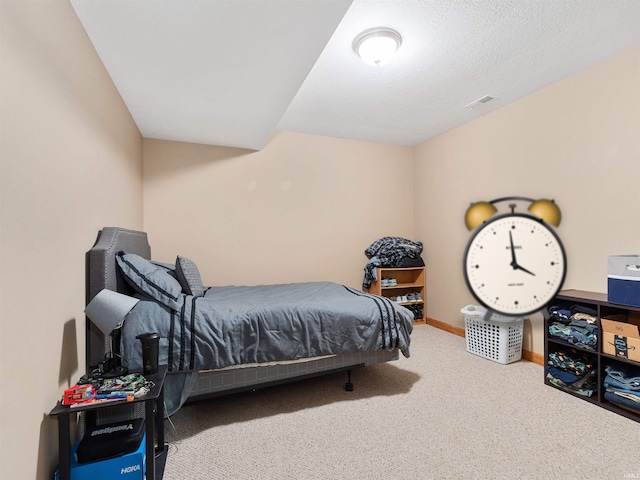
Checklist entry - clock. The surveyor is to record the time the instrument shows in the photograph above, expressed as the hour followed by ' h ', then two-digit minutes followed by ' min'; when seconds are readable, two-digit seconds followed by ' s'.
3 h 59 min
